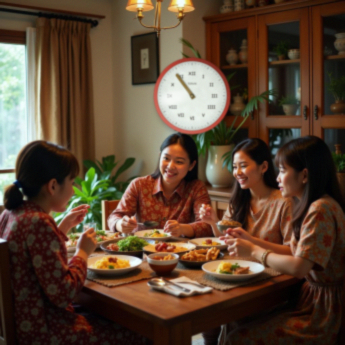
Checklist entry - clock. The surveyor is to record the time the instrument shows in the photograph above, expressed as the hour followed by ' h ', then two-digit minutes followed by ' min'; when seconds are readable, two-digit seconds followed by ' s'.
10 h 54 min
